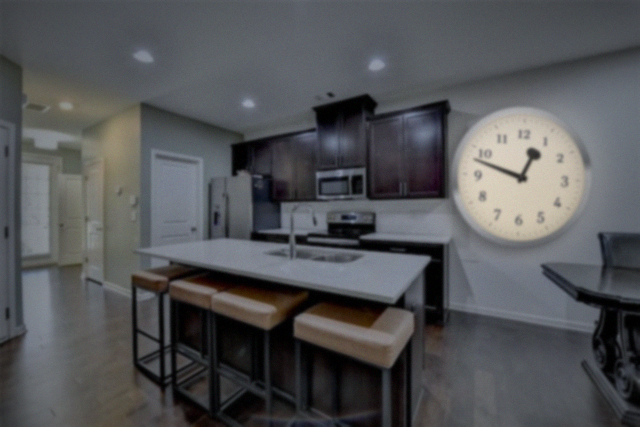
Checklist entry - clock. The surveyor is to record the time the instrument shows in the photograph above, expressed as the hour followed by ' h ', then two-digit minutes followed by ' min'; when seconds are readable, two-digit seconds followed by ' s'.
12 h 48 min
